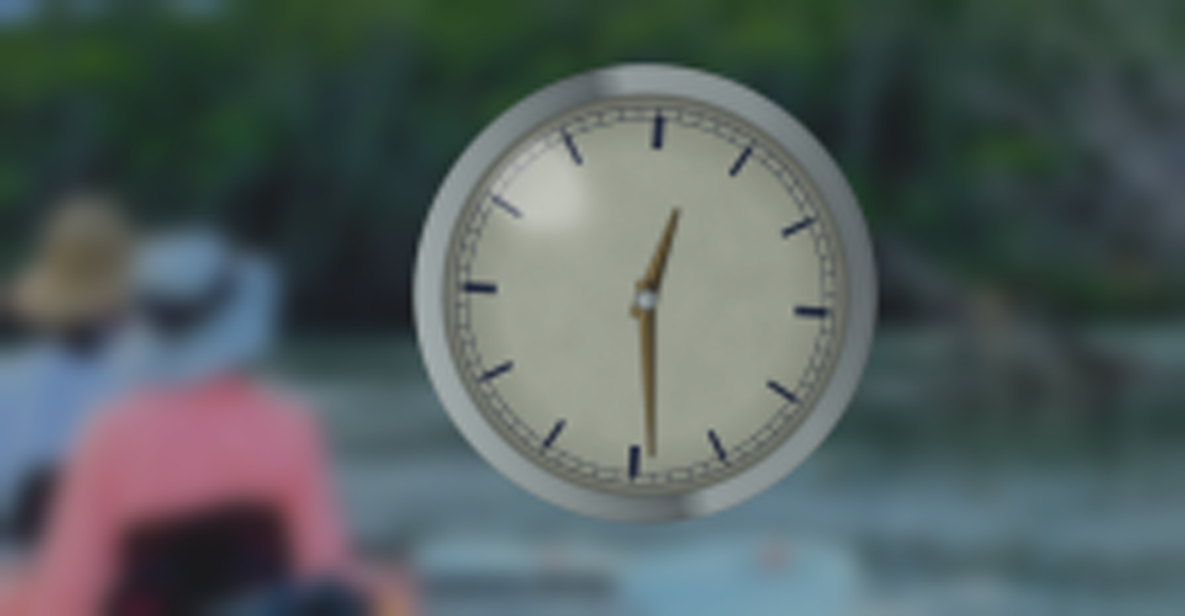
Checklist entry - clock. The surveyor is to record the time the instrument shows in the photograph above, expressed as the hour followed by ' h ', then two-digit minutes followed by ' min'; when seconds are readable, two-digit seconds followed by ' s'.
12 h 29 min
